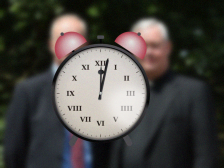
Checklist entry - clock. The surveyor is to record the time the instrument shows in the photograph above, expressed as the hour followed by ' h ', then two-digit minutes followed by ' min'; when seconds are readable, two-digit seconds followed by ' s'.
12 h 02 min
